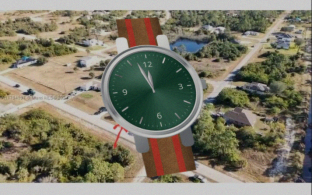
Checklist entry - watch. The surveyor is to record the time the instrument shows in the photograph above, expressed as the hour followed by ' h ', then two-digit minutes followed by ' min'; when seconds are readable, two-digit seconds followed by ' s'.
11 h 57 min
